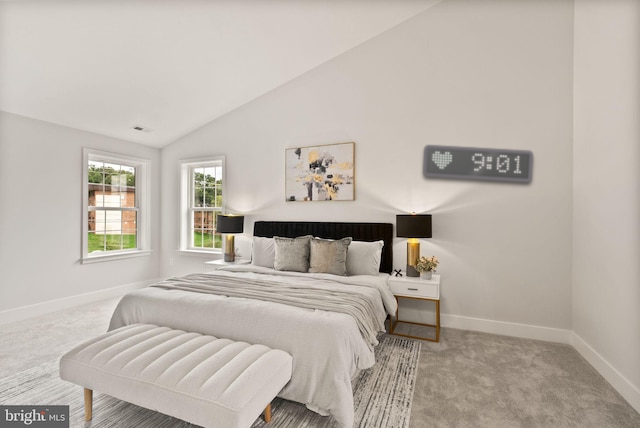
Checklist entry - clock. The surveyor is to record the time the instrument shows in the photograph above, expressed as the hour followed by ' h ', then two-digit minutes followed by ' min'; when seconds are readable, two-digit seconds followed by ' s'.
9 h 01 min
